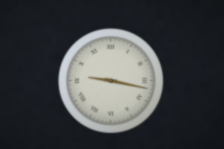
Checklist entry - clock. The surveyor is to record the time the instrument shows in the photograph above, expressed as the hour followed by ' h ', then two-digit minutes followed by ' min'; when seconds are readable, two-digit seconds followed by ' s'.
9 h 17 min
